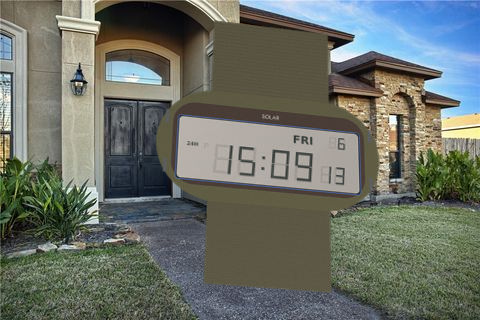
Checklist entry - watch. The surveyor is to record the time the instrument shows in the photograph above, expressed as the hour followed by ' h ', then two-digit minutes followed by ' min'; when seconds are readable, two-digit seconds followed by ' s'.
15 h 09 min 13 s
